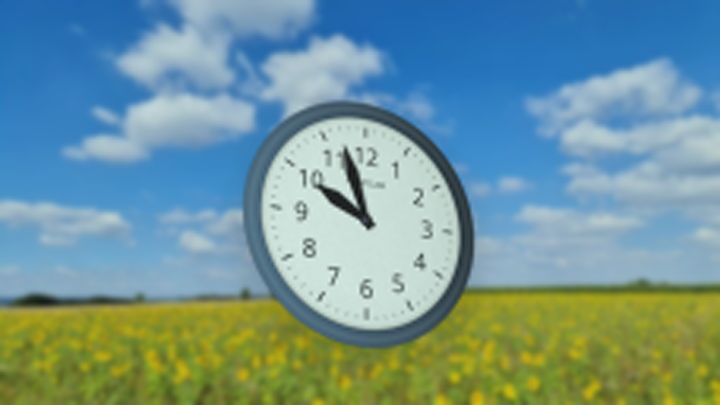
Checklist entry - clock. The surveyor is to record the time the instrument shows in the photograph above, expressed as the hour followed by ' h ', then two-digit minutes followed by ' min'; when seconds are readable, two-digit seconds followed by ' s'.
9 h 57 min
